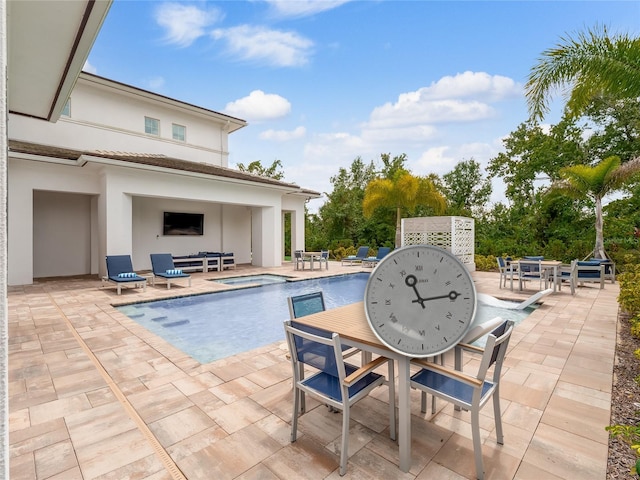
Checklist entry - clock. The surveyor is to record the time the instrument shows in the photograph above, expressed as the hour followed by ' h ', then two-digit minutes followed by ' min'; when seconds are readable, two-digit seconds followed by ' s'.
11 h 14 min
